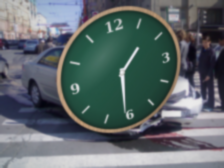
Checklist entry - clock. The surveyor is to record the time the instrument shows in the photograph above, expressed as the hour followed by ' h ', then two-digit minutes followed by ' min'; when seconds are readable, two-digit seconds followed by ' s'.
1 h 31 min
